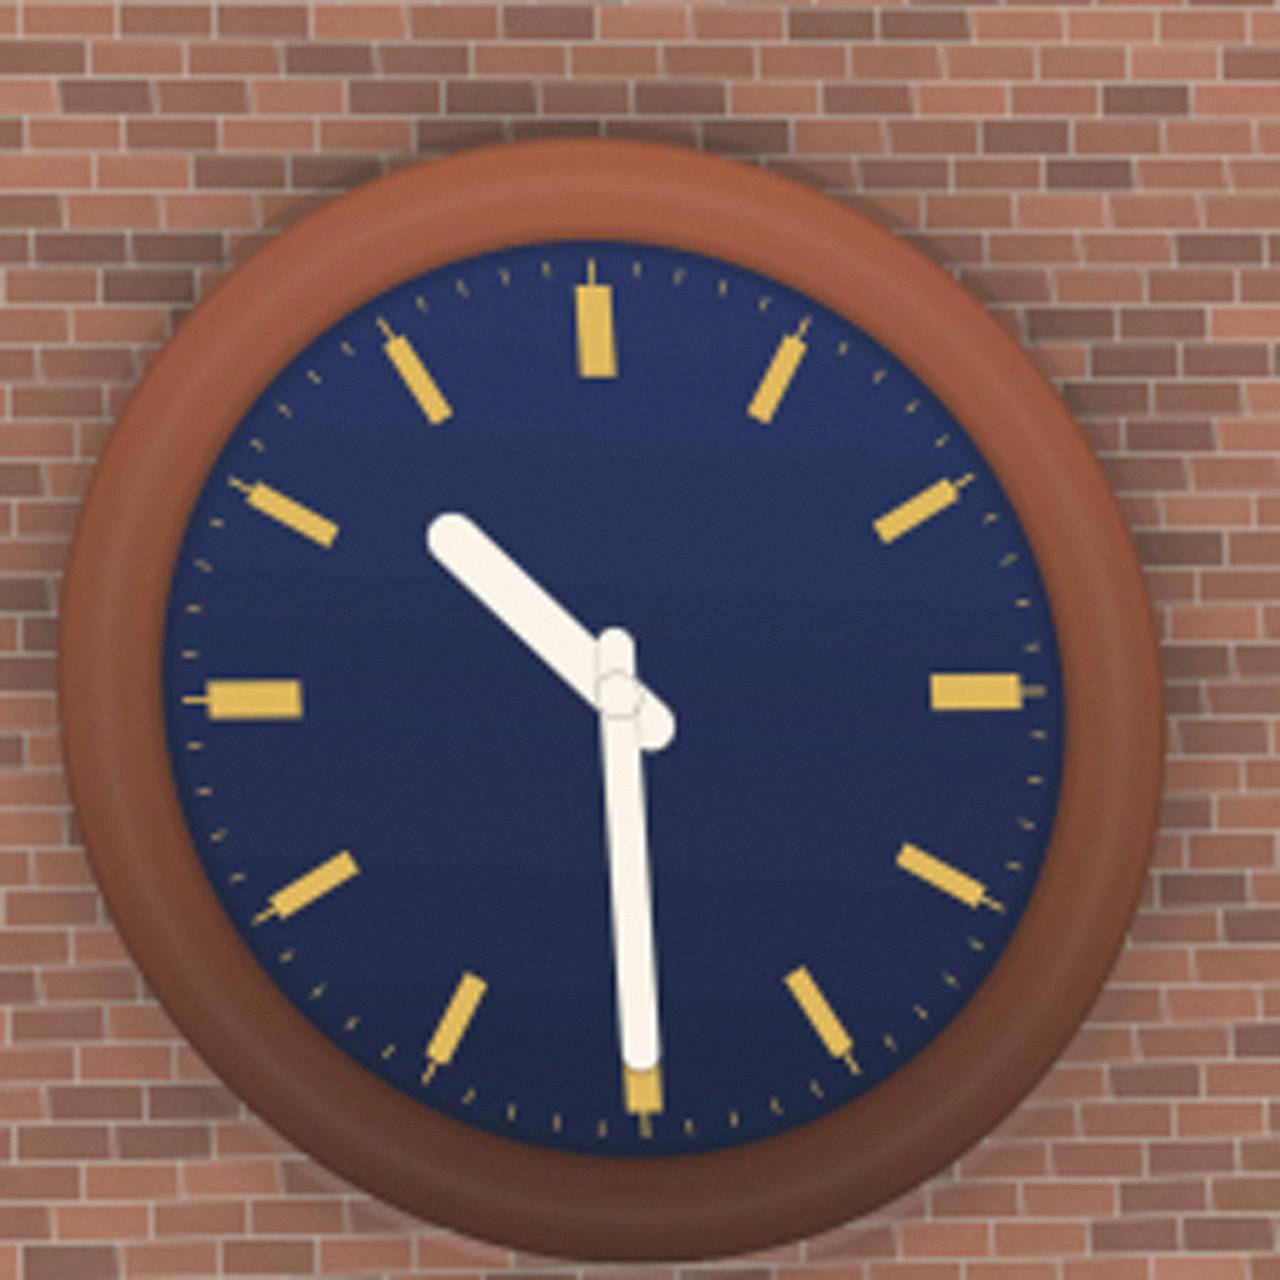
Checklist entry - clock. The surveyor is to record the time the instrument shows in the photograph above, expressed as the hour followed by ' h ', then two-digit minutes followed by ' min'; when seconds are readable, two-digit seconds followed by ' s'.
10 h 30 min
